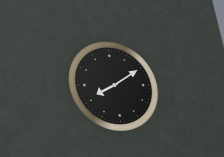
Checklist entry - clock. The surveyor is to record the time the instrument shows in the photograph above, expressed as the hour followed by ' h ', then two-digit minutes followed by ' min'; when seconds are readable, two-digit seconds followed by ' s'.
8 h 10 min
